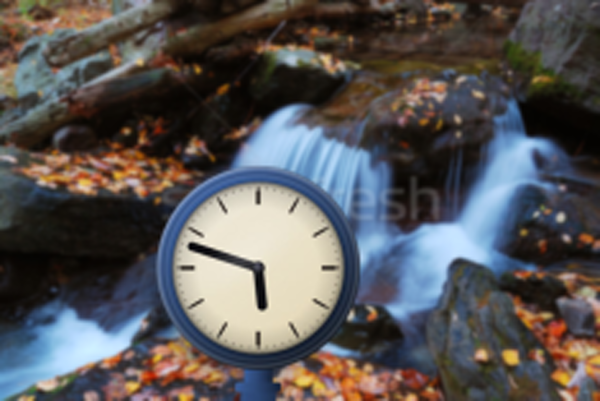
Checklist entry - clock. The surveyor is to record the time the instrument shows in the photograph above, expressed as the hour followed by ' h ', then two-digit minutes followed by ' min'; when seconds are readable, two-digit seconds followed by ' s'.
5 h 48 min
